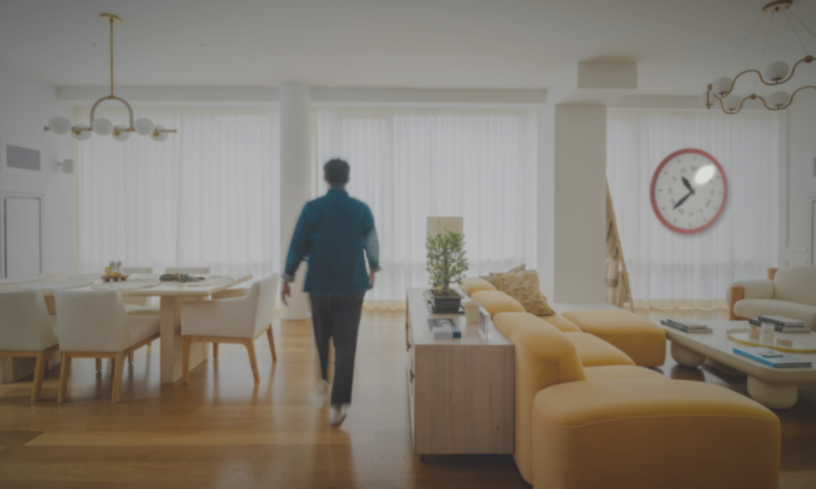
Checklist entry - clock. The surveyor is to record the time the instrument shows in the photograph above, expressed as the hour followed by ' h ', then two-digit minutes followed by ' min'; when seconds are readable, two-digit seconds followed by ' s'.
10 h 38 min
